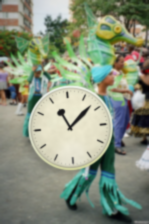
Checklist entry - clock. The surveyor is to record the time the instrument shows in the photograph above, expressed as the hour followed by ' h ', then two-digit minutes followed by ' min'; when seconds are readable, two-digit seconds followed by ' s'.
11 h 08 min
